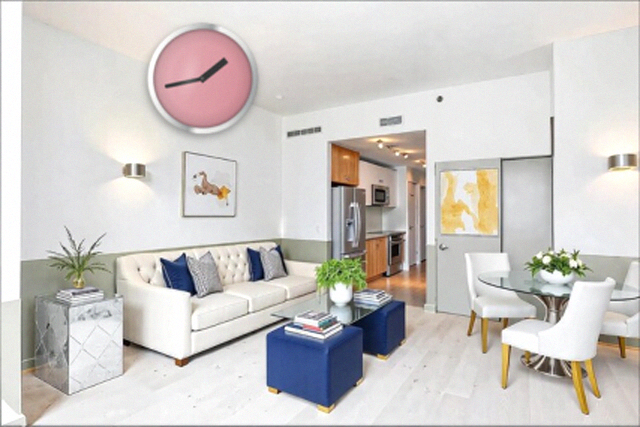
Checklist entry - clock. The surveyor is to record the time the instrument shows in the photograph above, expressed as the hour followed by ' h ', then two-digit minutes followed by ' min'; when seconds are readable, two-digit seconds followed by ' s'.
1 h 43 min
